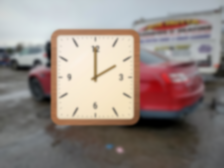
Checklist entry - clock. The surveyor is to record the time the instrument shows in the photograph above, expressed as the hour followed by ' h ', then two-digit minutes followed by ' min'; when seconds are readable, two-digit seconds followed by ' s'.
2 h 00 min
